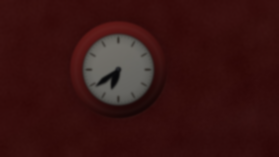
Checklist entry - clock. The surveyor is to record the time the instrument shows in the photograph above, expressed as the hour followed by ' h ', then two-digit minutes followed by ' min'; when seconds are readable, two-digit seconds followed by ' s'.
6 h 39 min
